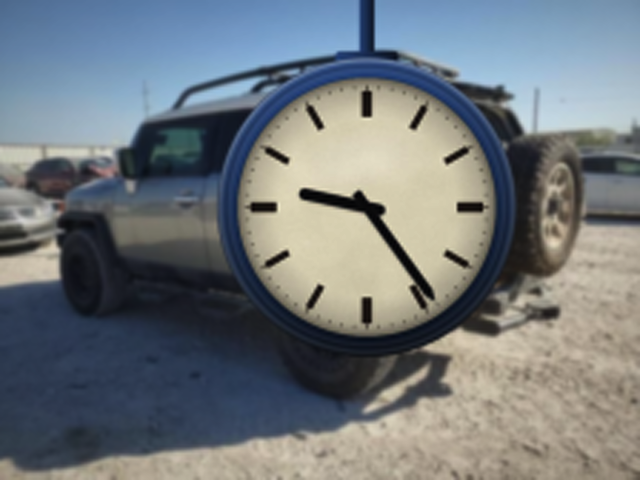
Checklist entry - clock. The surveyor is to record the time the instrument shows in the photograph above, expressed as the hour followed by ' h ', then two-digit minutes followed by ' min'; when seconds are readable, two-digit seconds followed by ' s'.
9 h 24 min
